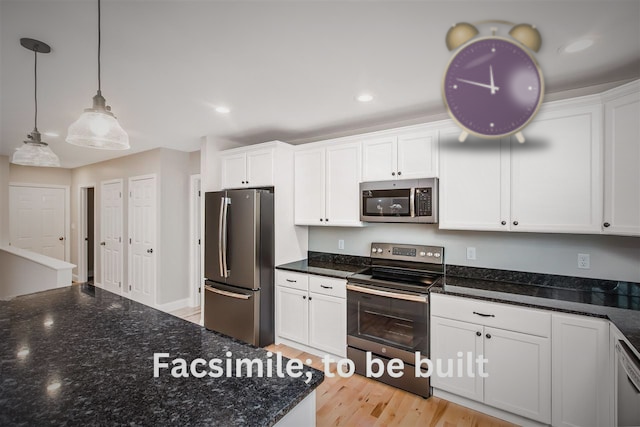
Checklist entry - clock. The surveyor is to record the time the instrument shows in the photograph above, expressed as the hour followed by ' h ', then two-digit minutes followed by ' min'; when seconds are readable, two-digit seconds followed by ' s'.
11 h 47 min
